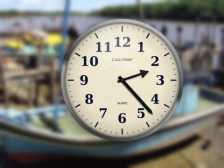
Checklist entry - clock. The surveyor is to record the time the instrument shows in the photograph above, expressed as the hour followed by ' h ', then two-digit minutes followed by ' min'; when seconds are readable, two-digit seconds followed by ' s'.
2 h 23 min
